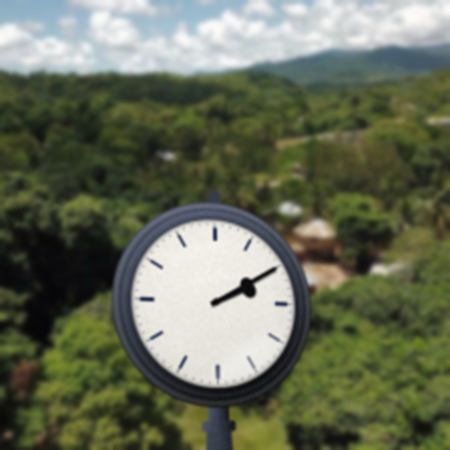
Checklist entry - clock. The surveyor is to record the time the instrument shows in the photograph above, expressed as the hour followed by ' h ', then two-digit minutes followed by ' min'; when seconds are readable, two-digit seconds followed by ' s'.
2 h 10 min
